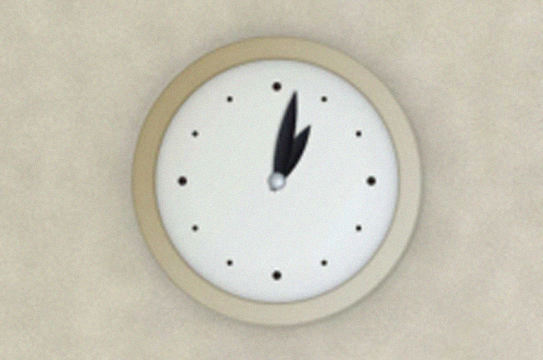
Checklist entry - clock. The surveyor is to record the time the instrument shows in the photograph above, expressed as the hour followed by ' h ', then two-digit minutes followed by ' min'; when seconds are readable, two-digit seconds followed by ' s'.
1 h 02 min
